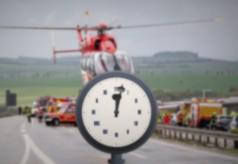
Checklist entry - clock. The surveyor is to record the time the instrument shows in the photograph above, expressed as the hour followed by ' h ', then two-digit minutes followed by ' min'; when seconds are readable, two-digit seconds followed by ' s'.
12 h 02 min
